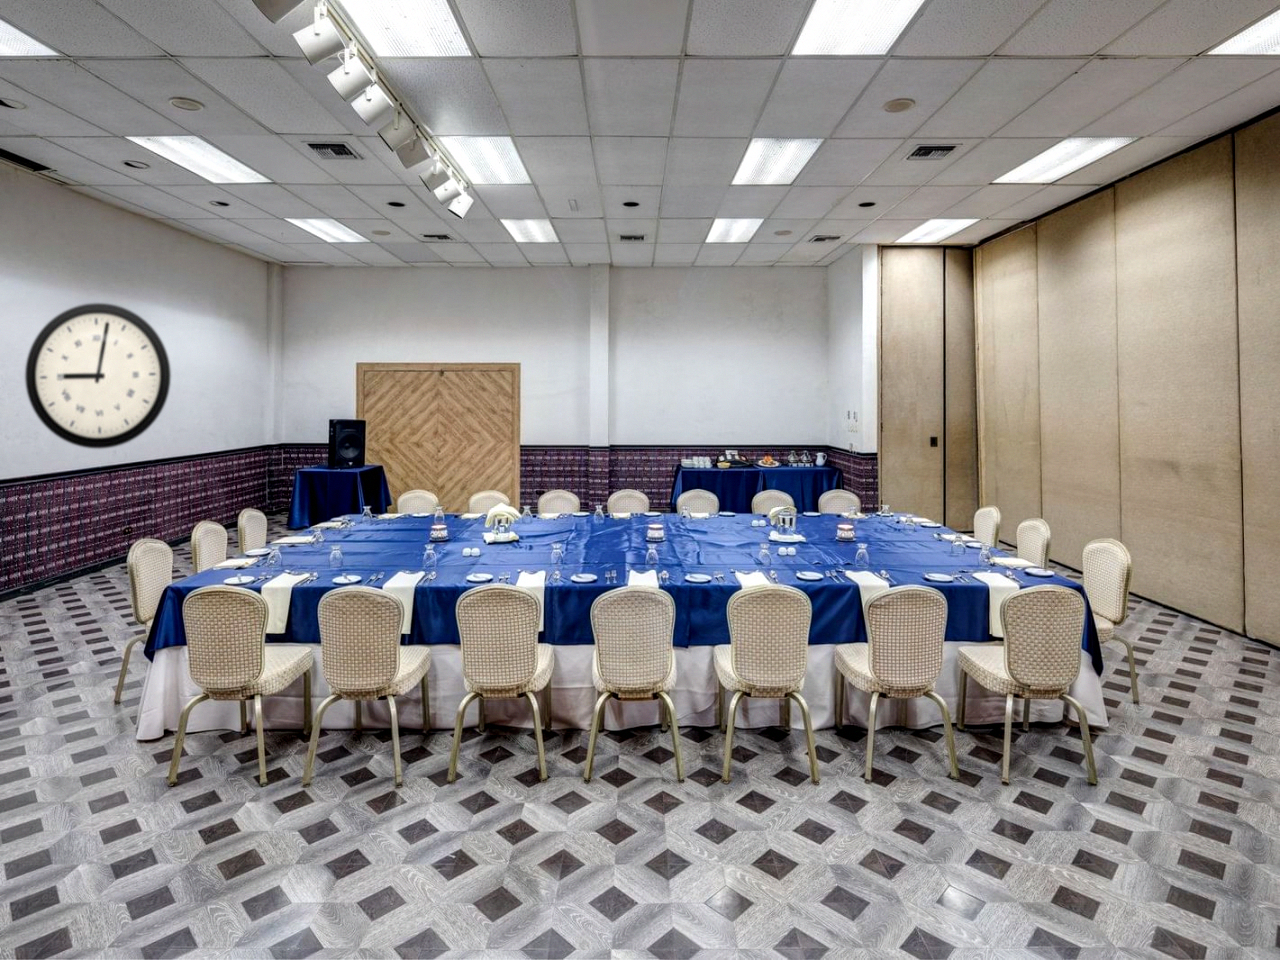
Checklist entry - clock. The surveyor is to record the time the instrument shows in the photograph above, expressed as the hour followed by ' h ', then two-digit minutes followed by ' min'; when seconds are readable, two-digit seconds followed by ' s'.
9 h 02 min
